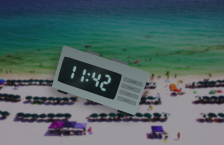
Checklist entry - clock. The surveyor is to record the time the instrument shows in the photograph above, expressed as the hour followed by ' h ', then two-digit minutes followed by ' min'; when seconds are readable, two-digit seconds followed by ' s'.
11 h 42 min
